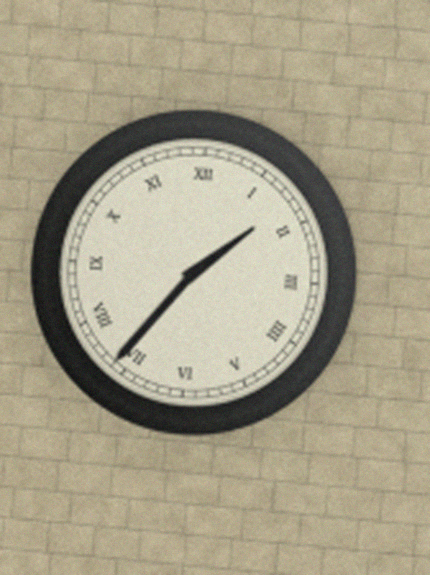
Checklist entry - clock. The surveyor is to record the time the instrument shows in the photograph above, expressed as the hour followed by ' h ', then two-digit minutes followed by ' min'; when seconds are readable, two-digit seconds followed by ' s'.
1 h 36 min
